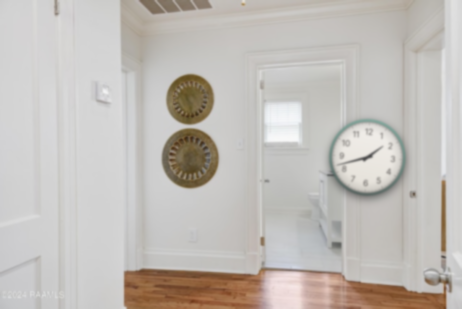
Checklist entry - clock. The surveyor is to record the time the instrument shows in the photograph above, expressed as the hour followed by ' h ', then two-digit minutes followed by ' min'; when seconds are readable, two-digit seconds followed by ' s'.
1 h 42 min
